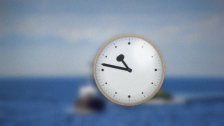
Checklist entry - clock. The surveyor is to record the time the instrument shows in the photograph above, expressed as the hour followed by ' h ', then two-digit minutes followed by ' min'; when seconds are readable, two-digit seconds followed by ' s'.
10 h 47 min
